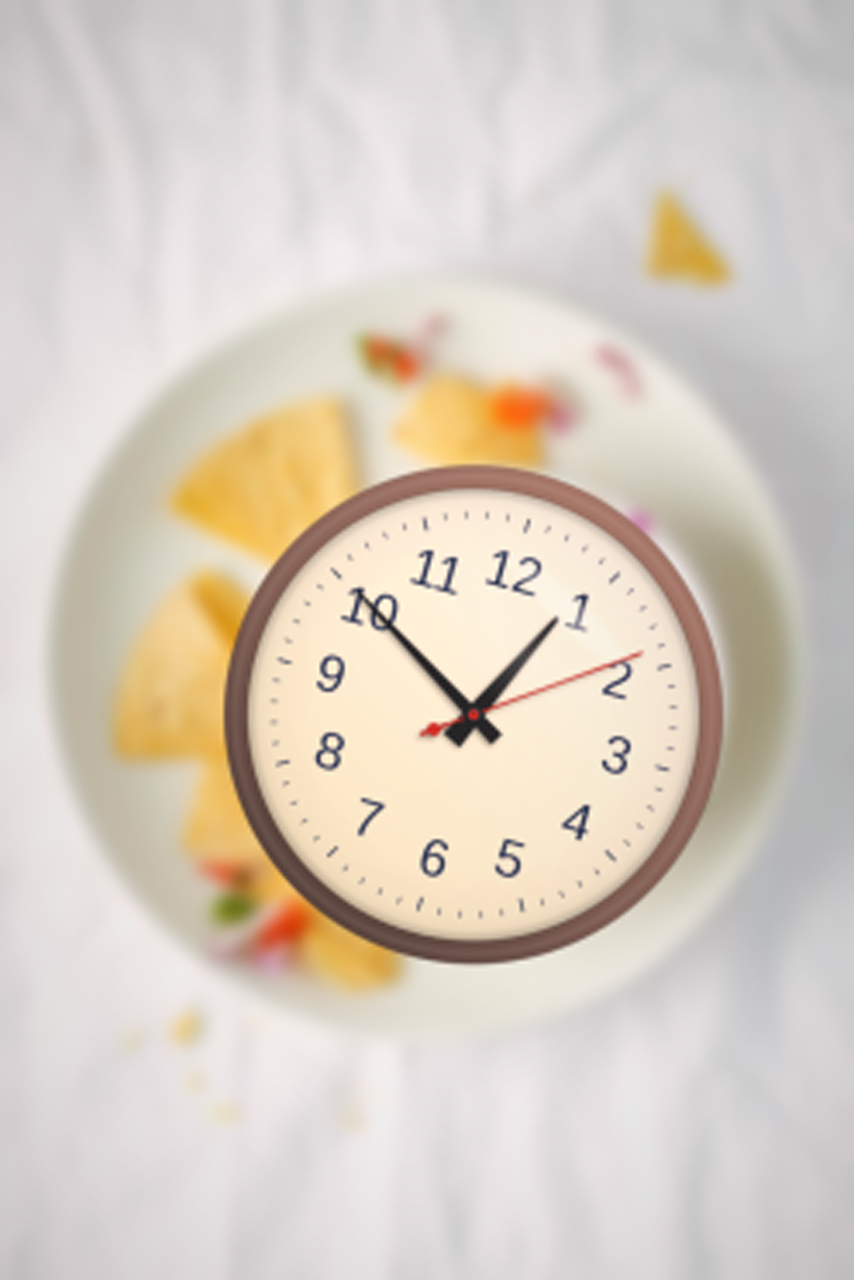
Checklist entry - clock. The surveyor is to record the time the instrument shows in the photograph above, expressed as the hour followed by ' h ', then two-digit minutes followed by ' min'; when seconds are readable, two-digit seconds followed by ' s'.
12 h 50 min 09 s
